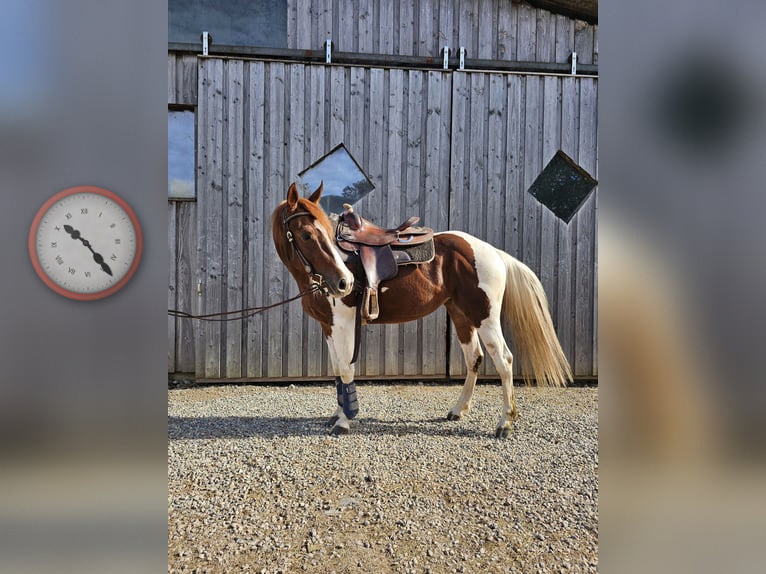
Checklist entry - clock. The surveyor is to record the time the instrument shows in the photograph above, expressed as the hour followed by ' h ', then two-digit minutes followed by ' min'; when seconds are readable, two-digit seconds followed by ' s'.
10 h 24 min
